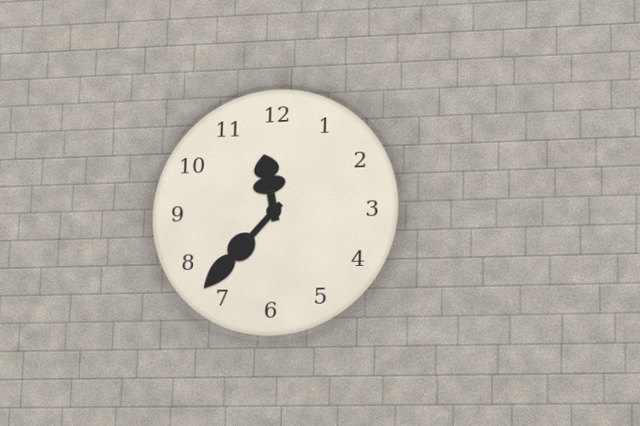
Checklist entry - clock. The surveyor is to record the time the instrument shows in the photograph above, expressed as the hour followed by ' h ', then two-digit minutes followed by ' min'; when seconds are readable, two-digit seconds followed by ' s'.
11 h 37 min
